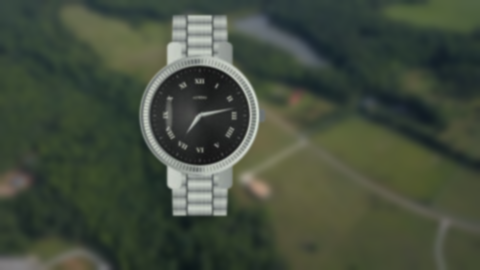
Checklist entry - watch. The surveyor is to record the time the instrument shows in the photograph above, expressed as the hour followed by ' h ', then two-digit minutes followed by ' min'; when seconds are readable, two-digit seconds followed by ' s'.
7 h 13 min
